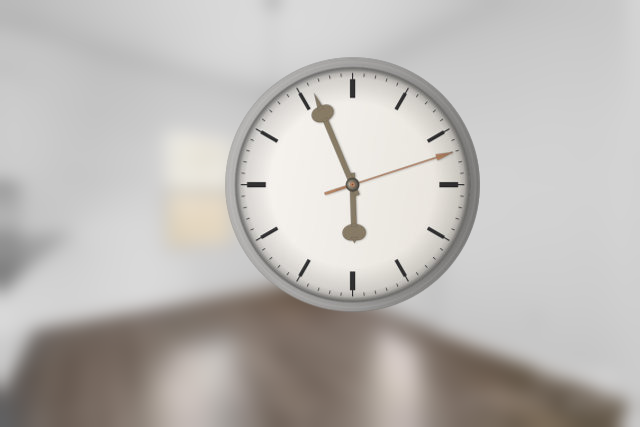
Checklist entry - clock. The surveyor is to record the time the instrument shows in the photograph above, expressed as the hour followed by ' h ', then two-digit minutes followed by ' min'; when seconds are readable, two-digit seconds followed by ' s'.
5 h 56 min 12 s
